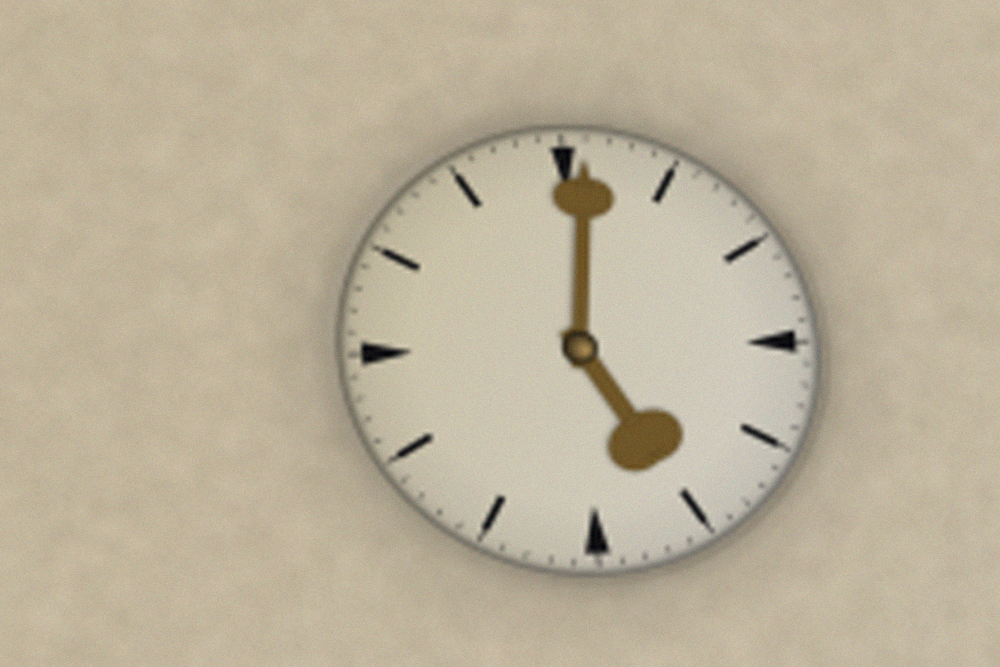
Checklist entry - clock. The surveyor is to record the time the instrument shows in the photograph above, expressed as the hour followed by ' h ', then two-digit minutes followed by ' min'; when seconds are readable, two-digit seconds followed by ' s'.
5 h 01 min
